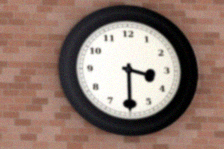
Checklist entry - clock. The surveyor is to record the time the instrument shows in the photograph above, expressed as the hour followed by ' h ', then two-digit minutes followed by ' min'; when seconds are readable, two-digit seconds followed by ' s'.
3 h 30 min
